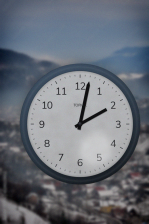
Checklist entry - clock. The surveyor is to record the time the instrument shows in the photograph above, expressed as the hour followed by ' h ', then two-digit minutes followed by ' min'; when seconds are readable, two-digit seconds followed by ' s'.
2 h 02 min
